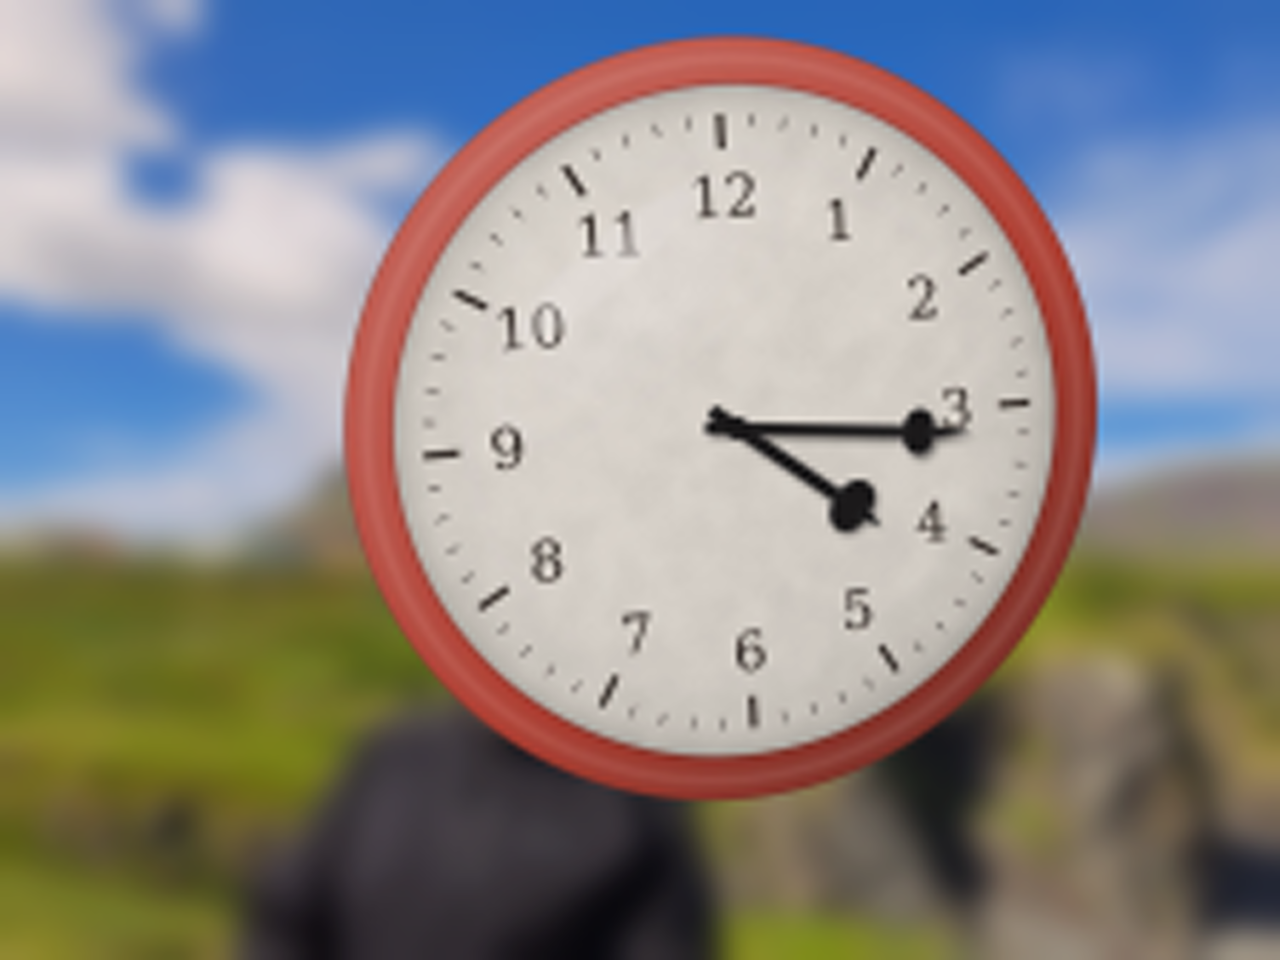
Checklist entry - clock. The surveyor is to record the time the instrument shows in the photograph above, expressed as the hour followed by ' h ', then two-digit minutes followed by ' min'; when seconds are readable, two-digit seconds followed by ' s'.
4 h 16 min
